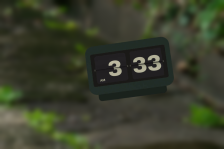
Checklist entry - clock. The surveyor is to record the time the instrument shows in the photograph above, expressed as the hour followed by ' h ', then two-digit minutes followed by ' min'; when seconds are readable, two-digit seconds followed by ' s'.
3 h 33 min
